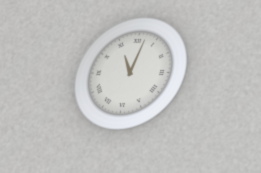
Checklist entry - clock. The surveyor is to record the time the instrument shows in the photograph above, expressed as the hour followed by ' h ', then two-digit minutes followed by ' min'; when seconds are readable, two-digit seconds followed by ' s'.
11 h 02 min
